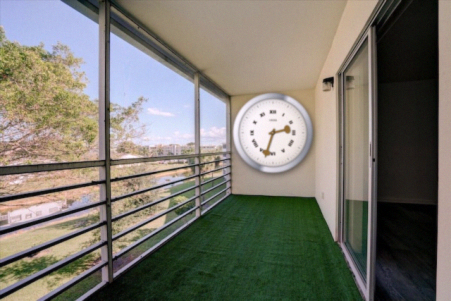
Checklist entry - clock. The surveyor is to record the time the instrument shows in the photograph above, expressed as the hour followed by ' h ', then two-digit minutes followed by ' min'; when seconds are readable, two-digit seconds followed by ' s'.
2 h 33 min
